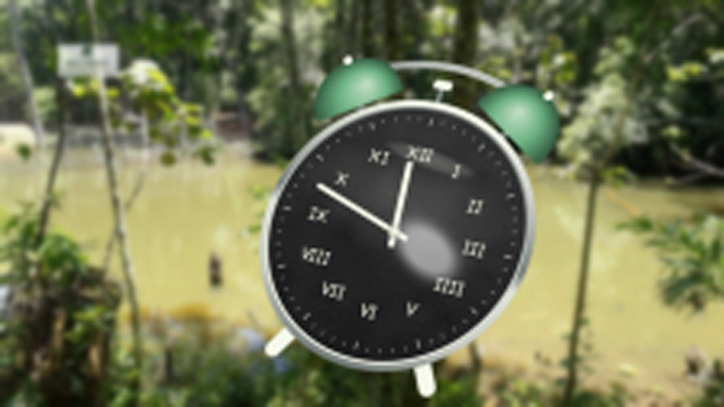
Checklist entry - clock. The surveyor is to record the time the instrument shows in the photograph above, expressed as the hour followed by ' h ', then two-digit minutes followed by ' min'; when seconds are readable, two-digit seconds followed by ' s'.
11 h 48 min
